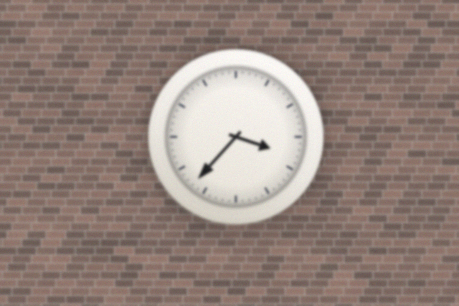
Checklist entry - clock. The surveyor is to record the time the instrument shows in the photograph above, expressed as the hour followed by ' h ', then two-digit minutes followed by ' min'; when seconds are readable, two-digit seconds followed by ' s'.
3 h 37 min
